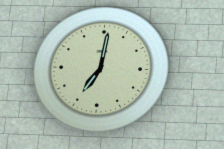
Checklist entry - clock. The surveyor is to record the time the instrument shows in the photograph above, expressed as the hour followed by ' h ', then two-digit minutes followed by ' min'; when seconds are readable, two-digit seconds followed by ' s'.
7 h 01 min
